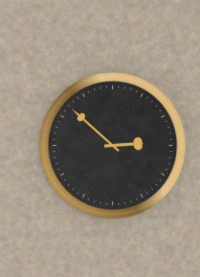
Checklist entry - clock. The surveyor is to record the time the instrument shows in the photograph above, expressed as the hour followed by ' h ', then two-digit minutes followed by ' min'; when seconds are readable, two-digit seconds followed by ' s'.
2 h 52 min
